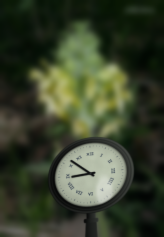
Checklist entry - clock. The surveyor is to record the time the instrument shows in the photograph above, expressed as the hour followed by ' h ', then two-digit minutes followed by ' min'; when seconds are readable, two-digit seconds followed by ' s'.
8 h 52 min
